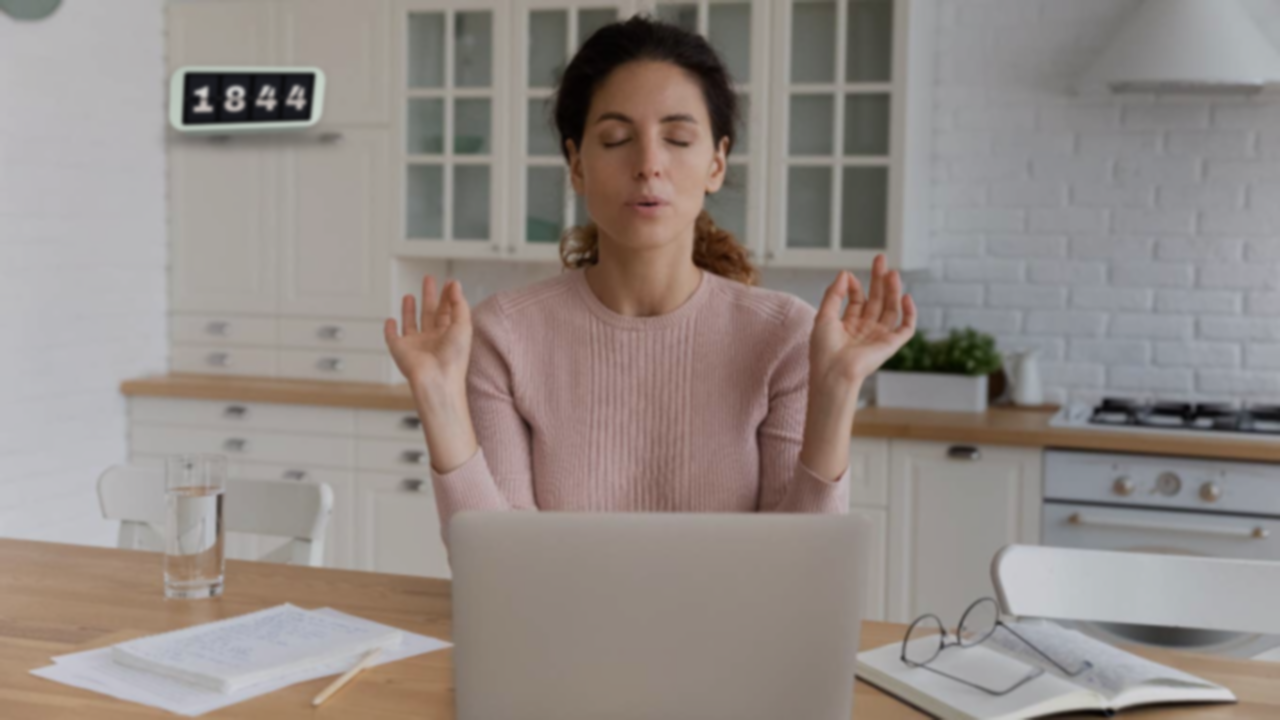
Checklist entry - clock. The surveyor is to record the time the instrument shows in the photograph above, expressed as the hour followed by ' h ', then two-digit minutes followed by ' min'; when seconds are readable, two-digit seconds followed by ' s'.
18 h 44 min
